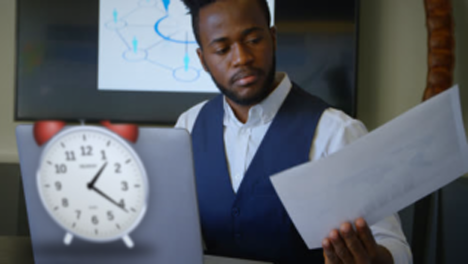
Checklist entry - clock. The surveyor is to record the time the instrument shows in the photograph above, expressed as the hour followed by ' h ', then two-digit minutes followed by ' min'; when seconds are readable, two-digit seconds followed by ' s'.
1 h 21 min
